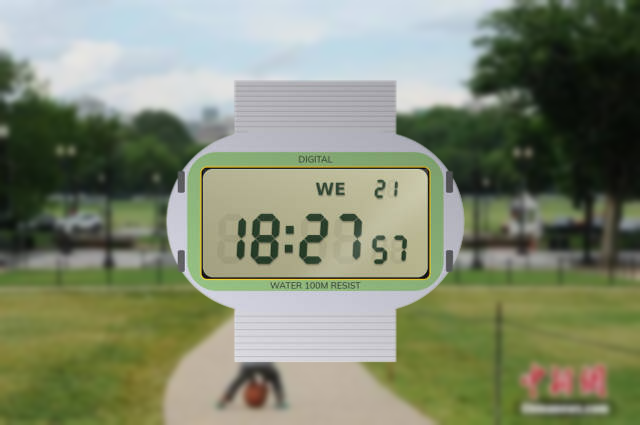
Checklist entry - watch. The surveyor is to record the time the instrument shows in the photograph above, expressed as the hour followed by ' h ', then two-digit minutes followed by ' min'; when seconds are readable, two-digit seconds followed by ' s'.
18 h 27 min 57 s
